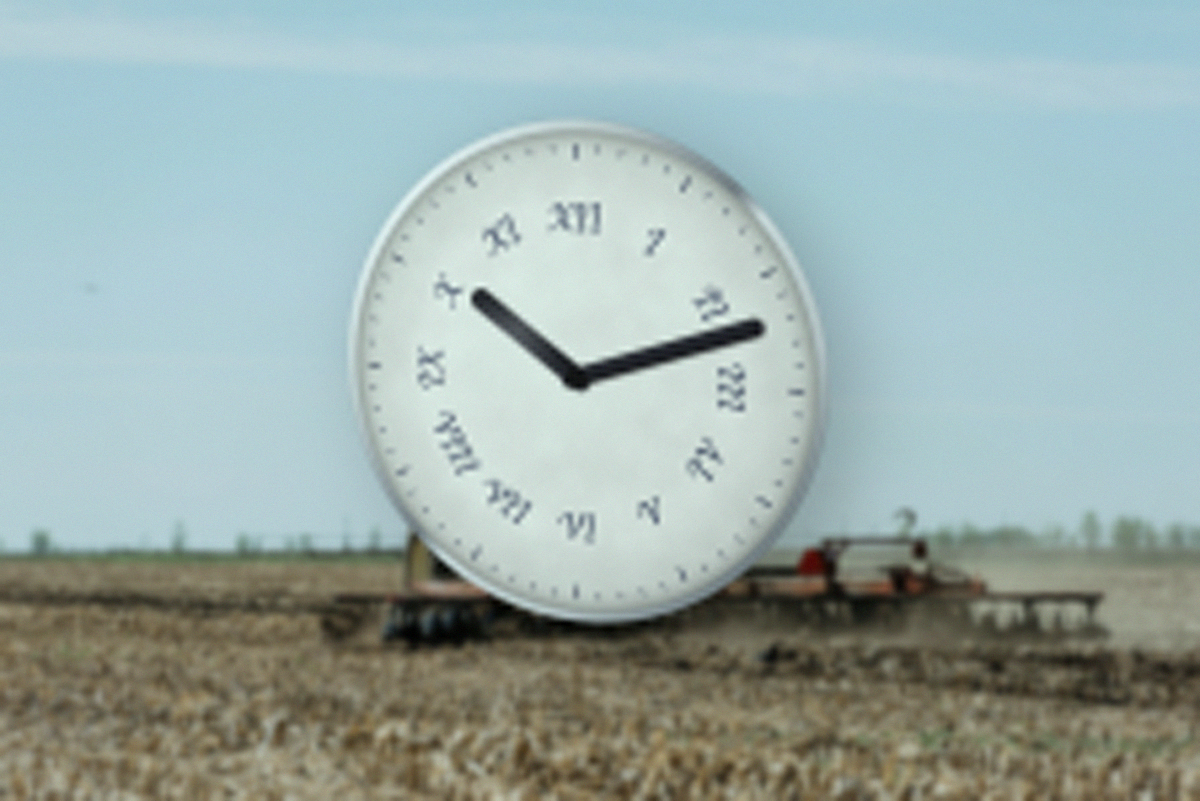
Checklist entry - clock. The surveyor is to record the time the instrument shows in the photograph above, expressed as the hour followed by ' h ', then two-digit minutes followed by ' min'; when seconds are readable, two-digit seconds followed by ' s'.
10 h 12 min
